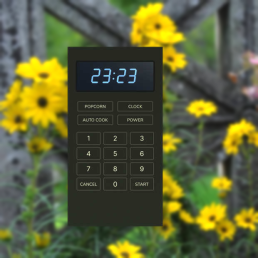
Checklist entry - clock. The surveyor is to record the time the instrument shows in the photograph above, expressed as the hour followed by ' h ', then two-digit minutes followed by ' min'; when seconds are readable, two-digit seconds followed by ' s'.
23 h 23 min
